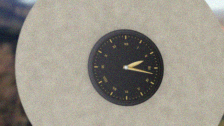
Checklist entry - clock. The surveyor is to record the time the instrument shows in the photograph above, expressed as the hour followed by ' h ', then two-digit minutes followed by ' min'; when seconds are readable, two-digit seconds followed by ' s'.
2 h 17 min
